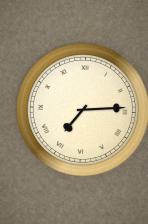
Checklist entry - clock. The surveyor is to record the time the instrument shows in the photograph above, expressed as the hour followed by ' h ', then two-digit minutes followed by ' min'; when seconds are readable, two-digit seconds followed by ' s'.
7 h 14 min
